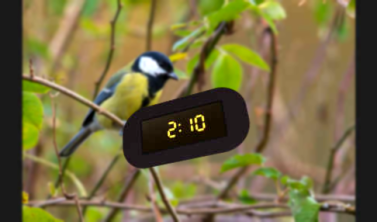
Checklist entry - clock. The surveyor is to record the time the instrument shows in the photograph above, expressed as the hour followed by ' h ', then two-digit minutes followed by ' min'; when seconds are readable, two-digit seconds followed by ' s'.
2 h 10 min
